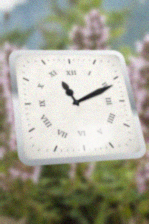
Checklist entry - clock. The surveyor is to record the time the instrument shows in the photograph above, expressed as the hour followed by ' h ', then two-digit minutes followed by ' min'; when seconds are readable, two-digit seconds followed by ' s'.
11 h 11 min
